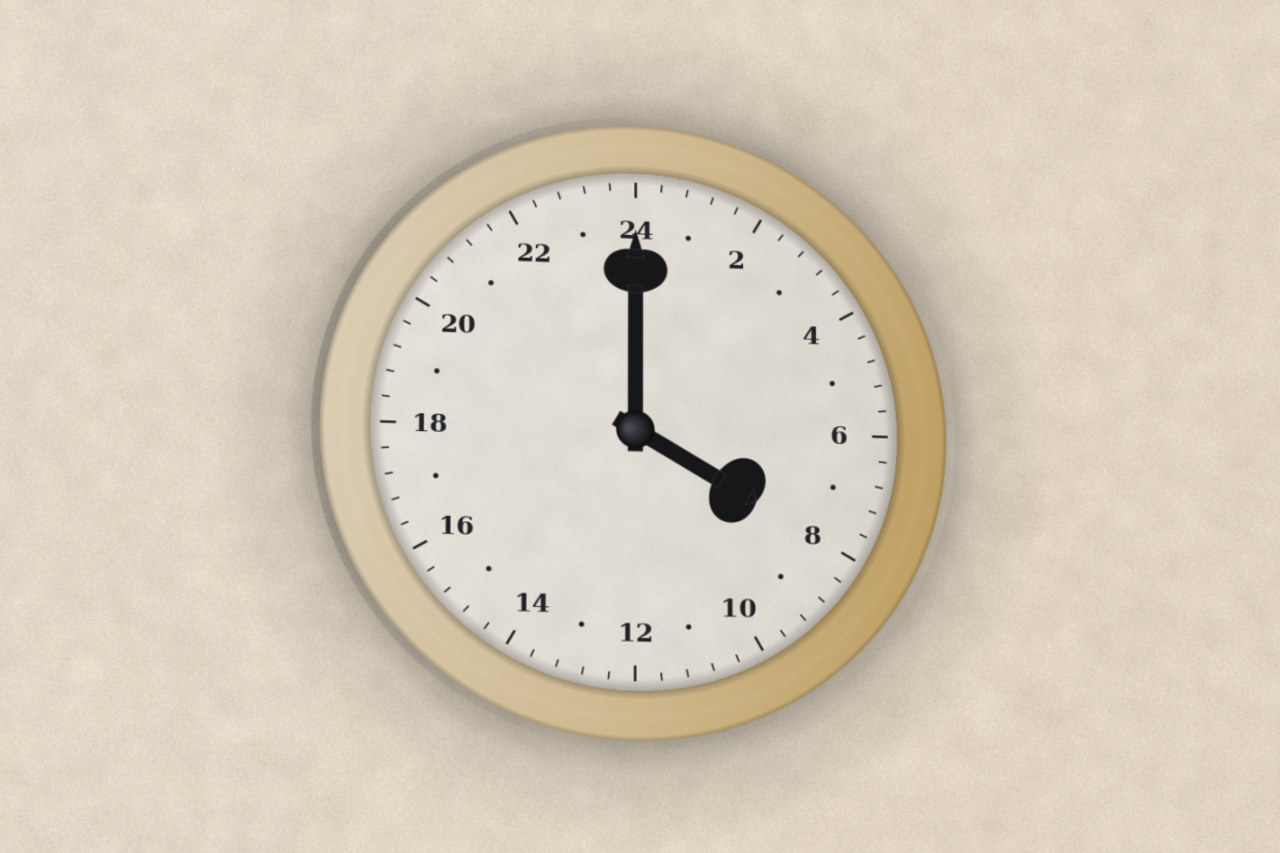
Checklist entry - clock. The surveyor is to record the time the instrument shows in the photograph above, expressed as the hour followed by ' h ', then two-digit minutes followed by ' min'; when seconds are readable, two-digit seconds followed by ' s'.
8 h 00 min
